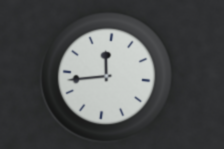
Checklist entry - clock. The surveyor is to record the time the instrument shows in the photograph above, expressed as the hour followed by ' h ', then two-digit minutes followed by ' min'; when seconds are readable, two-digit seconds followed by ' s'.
11 h 43 min
